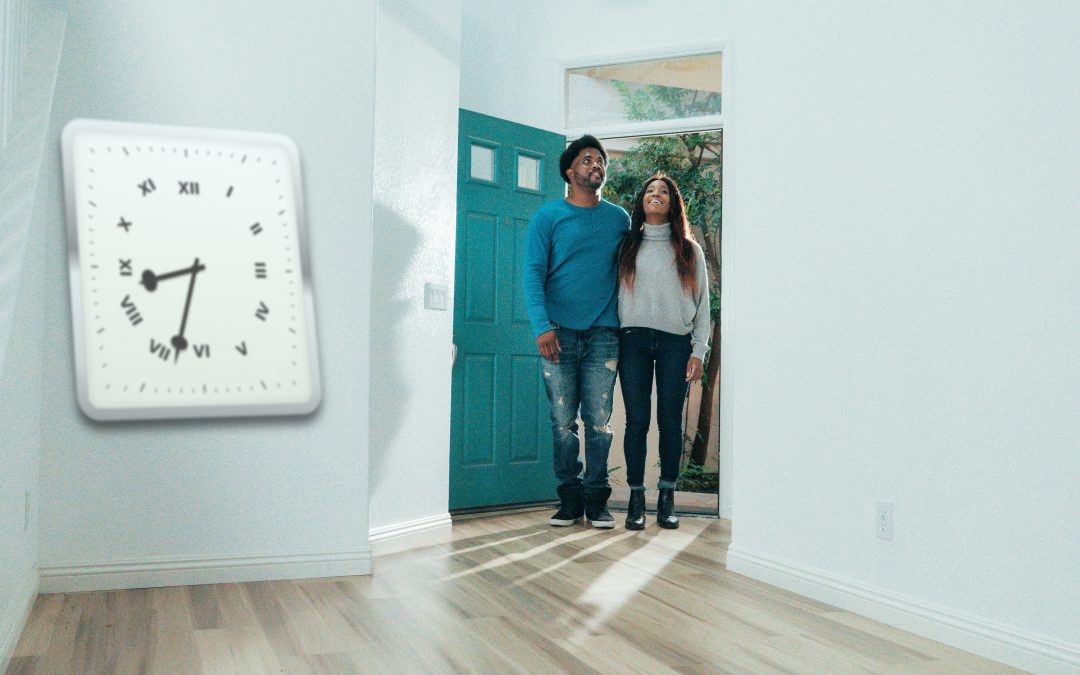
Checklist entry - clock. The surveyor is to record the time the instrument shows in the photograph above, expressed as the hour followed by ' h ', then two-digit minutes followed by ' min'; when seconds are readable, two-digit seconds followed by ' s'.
8 h 33 min
